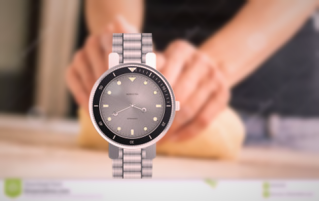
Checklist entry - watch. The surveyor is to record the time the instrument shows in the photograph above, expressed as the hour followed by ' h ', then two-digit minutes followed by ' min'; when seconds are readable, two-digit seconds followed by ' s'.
3 h 41 min
